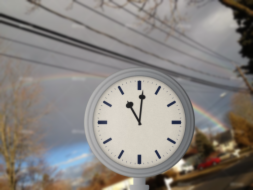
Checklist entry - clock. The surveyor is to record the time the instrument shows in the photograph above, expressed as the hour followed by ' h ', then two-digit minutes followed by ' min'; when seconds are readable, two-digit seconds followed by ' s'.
11 h 01 min
